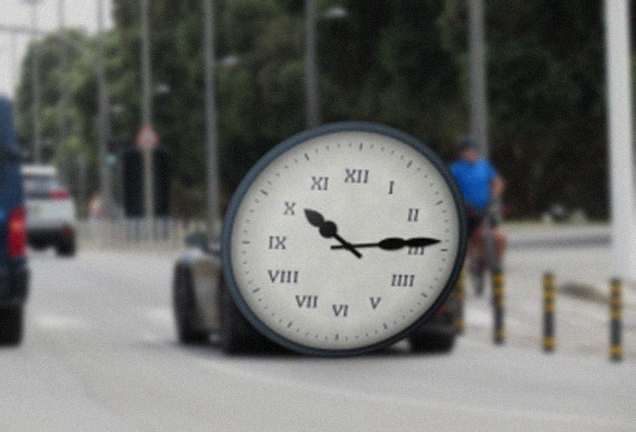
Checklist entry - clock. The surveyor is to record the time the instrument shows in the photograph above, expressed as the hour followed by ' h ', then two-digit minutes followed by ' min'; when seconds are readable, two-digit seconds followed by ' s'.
10 h 14 min
